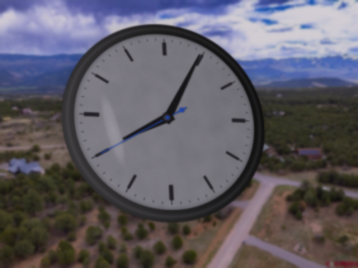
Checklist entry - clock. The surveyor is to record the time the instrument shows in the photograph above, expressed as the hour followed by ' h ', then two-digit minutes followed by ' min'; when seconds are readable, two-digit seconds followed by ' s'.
8 h 04 min 40 s
